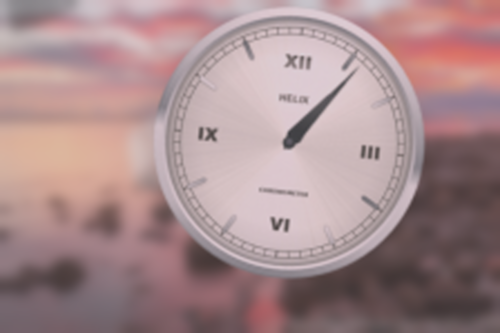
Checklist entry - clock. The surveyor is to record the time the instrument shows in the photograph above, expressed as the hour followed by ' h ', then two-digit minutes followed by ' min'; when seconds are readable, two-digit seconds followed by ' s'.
1 h 06 min
